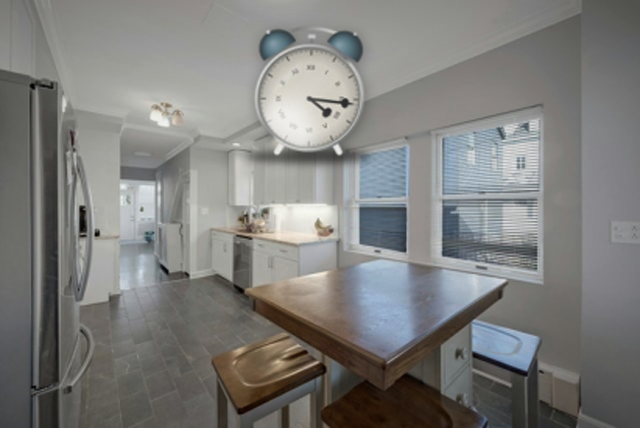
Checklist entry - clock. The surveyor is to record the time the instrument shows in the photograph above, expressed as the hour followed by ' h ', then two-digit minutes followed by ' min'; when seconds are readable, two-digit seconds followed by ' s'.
4 h 16 min
